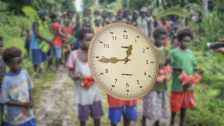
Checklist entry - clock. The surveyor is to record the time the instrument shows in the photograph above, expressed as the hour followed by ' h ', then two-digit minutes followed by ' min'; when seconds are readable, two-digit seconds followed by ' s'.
12 h 44 min
